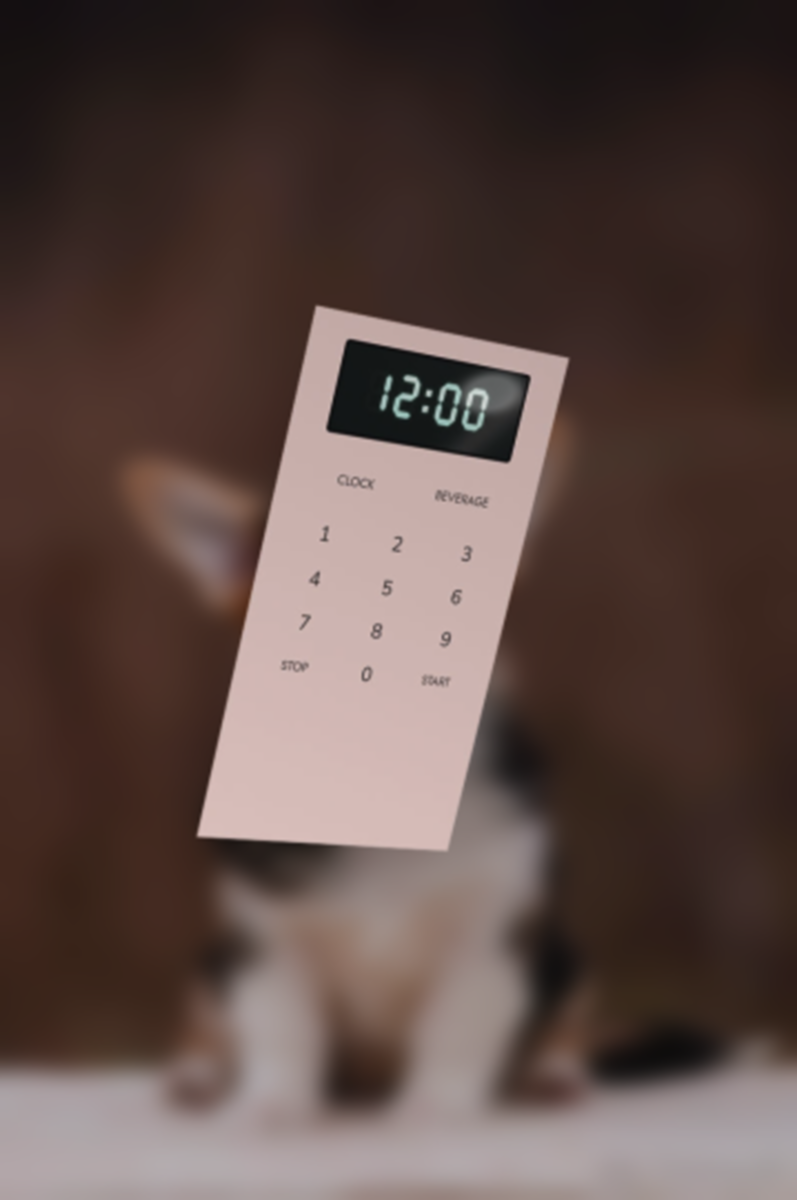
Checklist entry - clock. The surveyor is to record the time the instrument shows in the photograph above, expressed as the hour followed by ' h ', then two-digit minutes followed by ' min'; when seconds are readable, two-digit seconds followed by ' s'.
12 h 00 min
